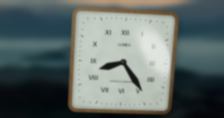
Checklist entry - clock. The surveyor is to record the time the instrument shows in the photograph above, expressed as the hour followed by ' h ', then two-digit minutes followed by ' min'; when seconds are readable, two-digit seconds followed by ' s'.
8 h 24 min
